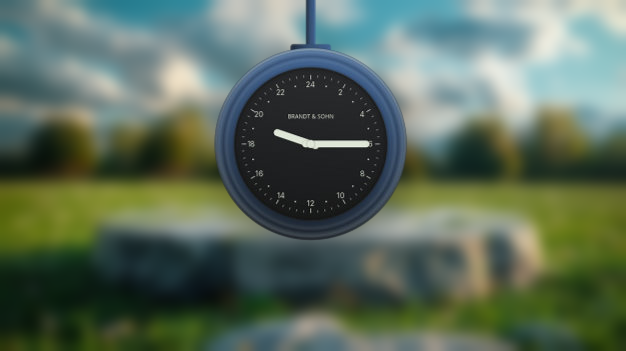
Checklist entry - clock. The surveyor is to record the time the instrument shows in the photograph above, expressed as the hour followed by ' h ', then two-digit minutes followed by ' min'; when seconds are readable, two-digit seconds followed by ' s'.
19 h 15 min
